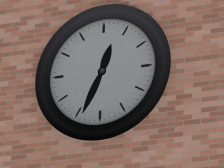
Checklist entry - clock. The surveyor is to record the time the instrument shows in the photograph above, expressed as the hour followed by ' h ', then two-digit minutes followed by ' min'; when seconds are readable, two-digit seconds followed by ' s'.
12 h 34 min
